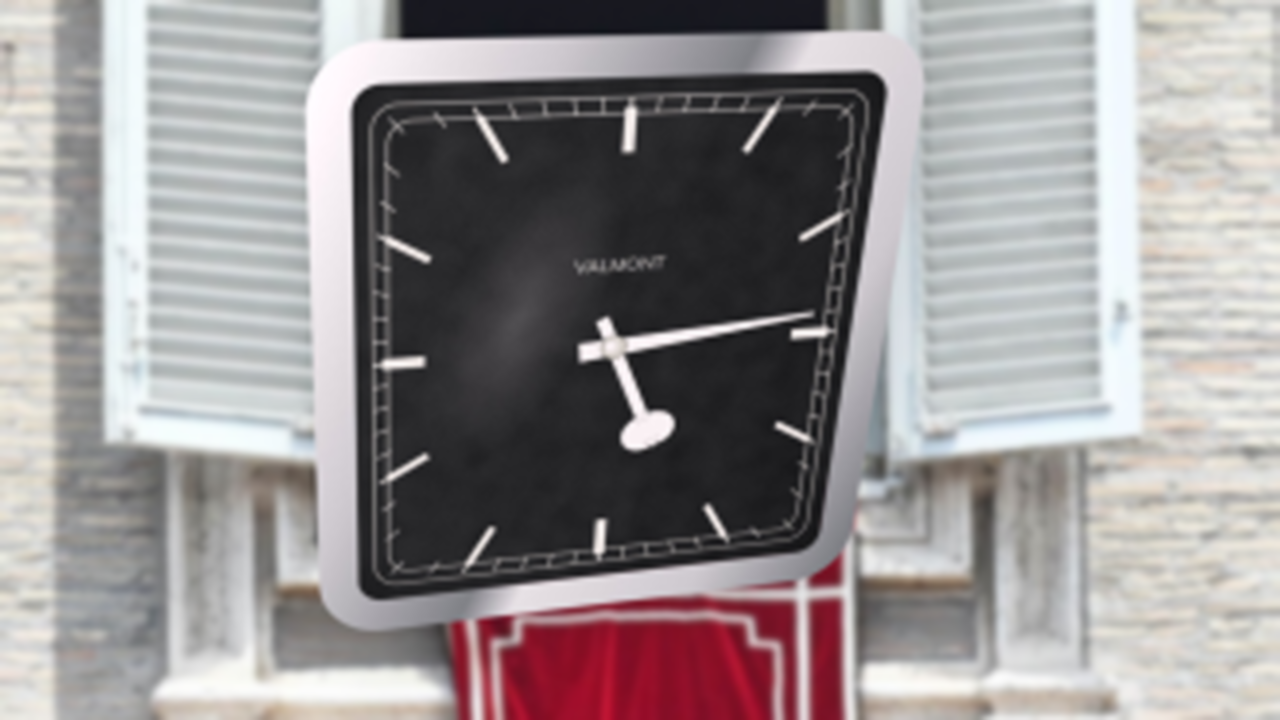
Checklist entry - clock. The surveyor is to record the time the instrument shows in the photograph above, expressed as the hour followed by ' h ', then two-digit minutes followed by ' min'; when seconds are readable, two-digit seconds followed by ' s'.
5 h 14 min
